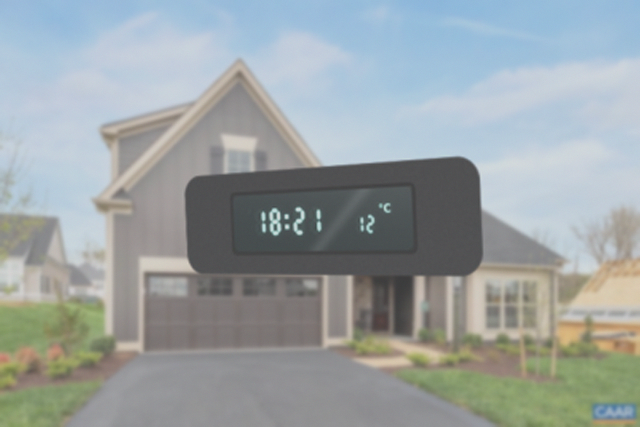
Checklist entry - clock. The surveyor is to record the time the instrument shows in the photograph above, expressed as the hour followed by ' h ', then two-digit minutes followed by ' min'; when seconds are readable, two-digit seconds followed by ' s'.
18 h 21 min
